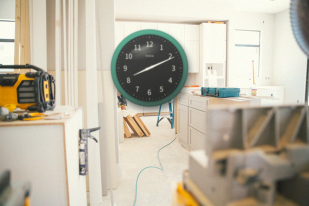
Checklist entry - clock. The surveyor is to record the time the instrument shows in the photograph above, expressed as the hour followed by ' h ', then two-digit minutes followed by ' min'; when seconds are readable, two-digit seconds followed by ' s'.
8 h 11 min
